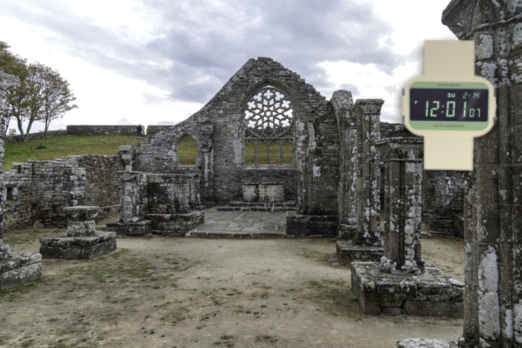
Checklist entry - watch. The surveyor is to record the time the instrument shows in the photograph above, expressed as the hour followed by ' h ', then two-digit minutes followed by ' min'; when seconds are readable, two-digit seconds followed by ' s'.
12 h 01 min
